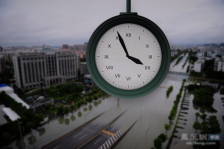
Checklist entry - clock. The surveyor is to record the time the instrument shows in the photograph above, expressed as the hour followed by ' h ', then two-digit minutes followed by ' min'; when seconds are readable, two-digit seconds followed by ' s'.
3 h 56 min
